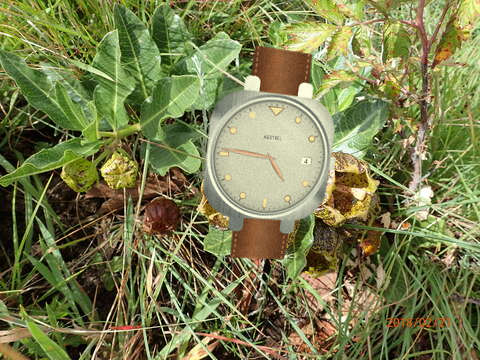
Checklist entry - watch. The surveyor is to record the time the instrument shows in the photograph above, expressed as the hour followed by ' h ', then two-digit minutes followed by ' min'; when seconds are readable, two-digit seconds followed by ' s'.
4 h 46 min
